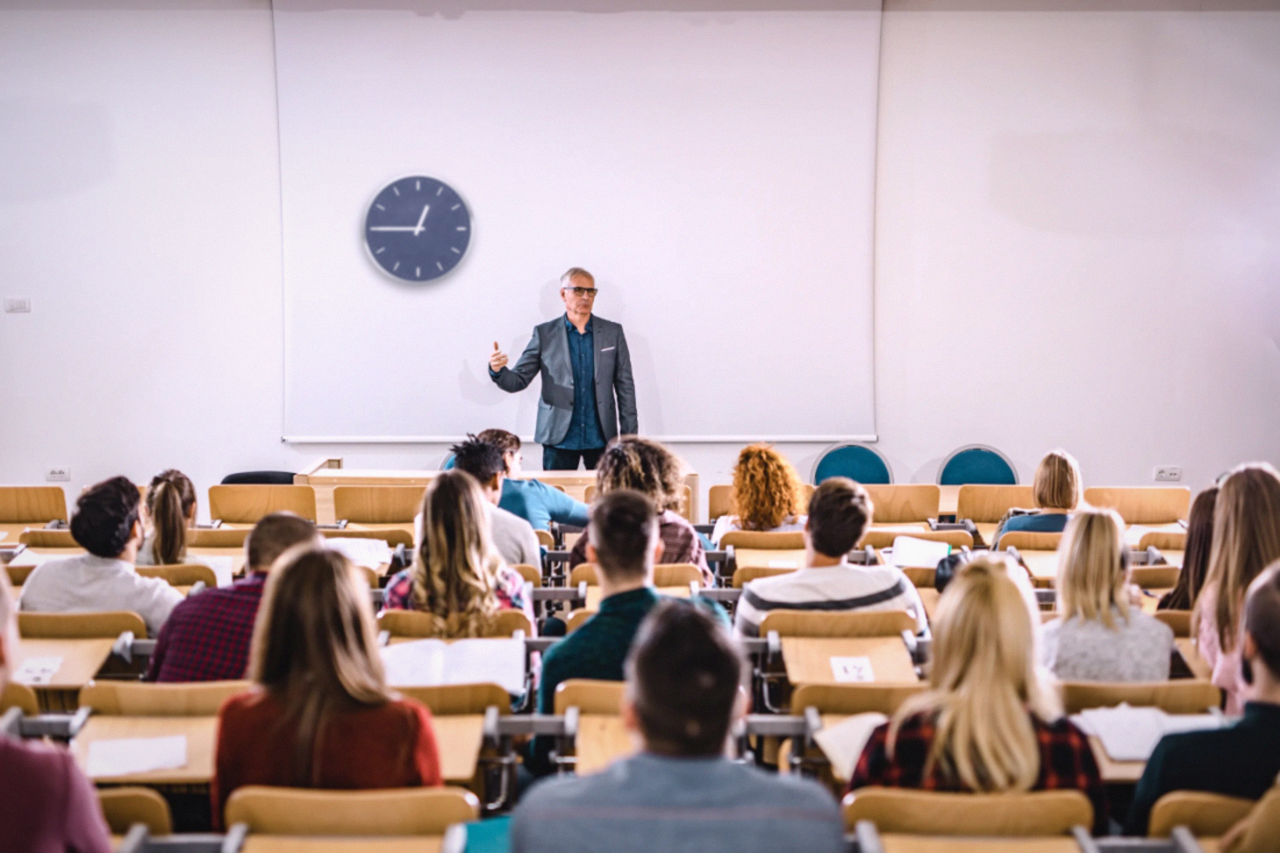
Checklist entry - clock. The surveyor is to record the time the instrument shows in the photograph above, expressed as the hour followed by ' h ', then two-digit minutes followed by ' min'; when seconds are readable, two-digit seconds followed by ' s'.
12 h 45 min
